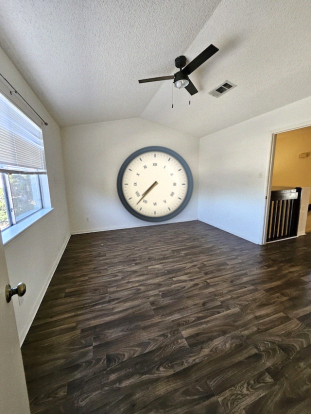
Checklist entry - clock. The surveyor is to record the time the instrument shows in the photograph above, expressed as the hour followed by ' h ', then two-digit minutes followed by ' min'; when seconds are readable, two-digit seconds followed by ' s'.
7 h 37 min
